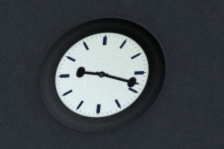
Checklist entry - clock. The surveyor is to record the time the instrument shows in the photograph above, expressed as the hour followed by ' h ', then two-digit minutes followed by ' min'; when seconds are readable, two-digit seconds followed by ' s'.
9 h 18 min
